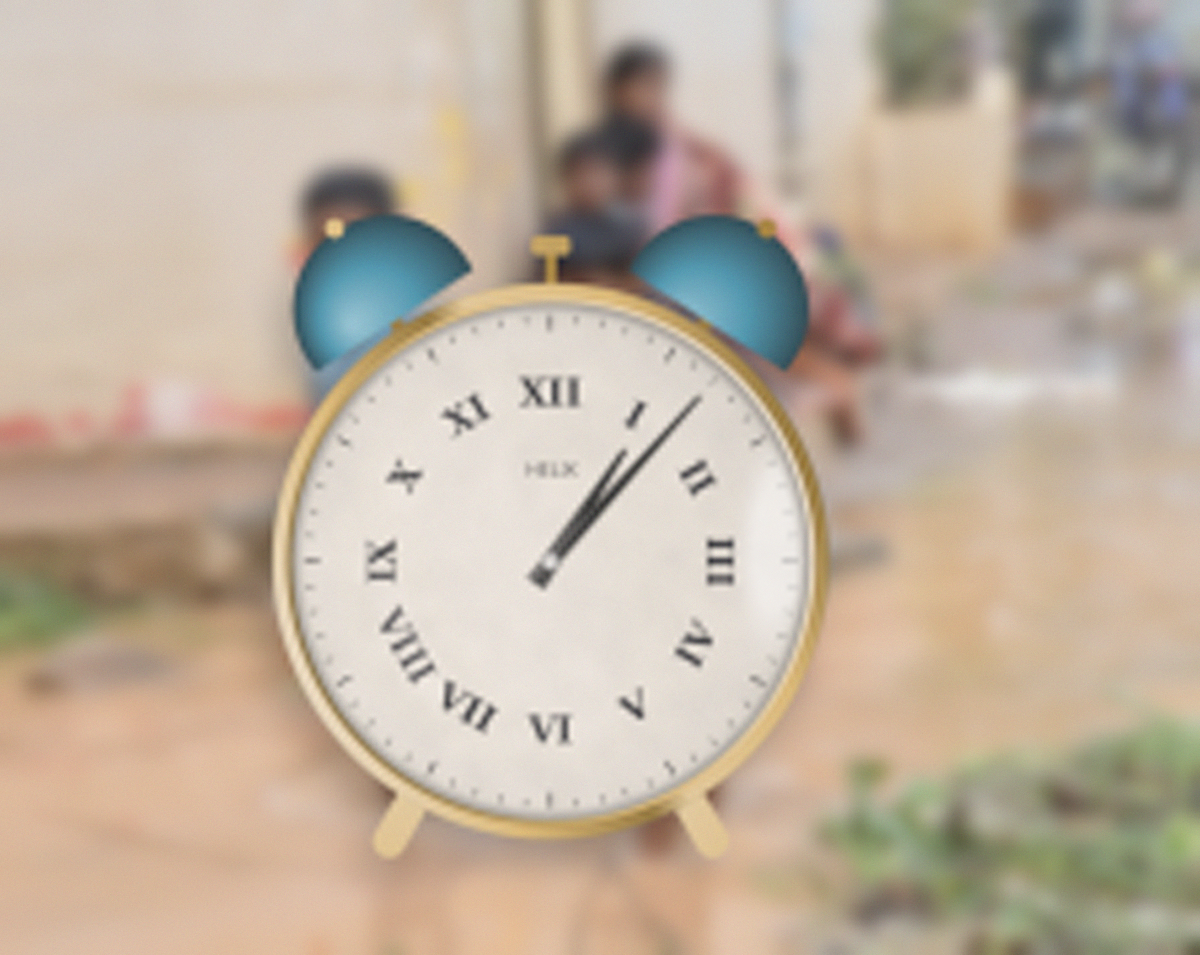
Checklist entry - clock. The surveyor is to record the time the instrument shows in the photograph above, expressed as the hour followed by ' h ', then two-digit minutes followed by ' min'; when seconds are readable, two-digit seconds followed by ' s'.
1 h 07 min
